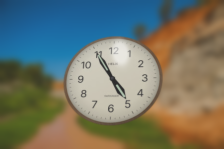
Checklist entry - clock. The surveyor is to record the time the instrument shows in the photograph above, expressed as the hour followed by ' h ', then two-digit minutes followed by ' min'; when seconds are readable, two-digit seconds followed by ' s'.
4 h 55 min
